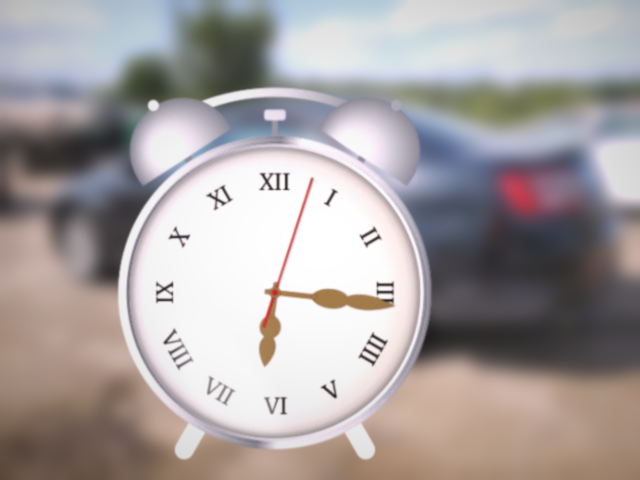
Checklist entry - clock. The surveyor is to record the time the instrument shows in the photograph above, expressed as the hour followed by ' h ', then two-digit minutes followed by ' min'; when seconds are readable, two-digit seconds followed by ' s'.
6 h 16 min 03 s
